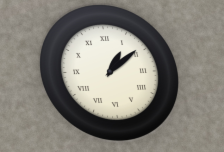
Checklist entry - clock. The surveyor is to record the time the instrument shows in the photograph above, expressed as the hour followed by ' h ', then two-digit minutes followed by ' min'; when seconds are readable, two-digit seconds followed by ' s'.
1 h 09 min
